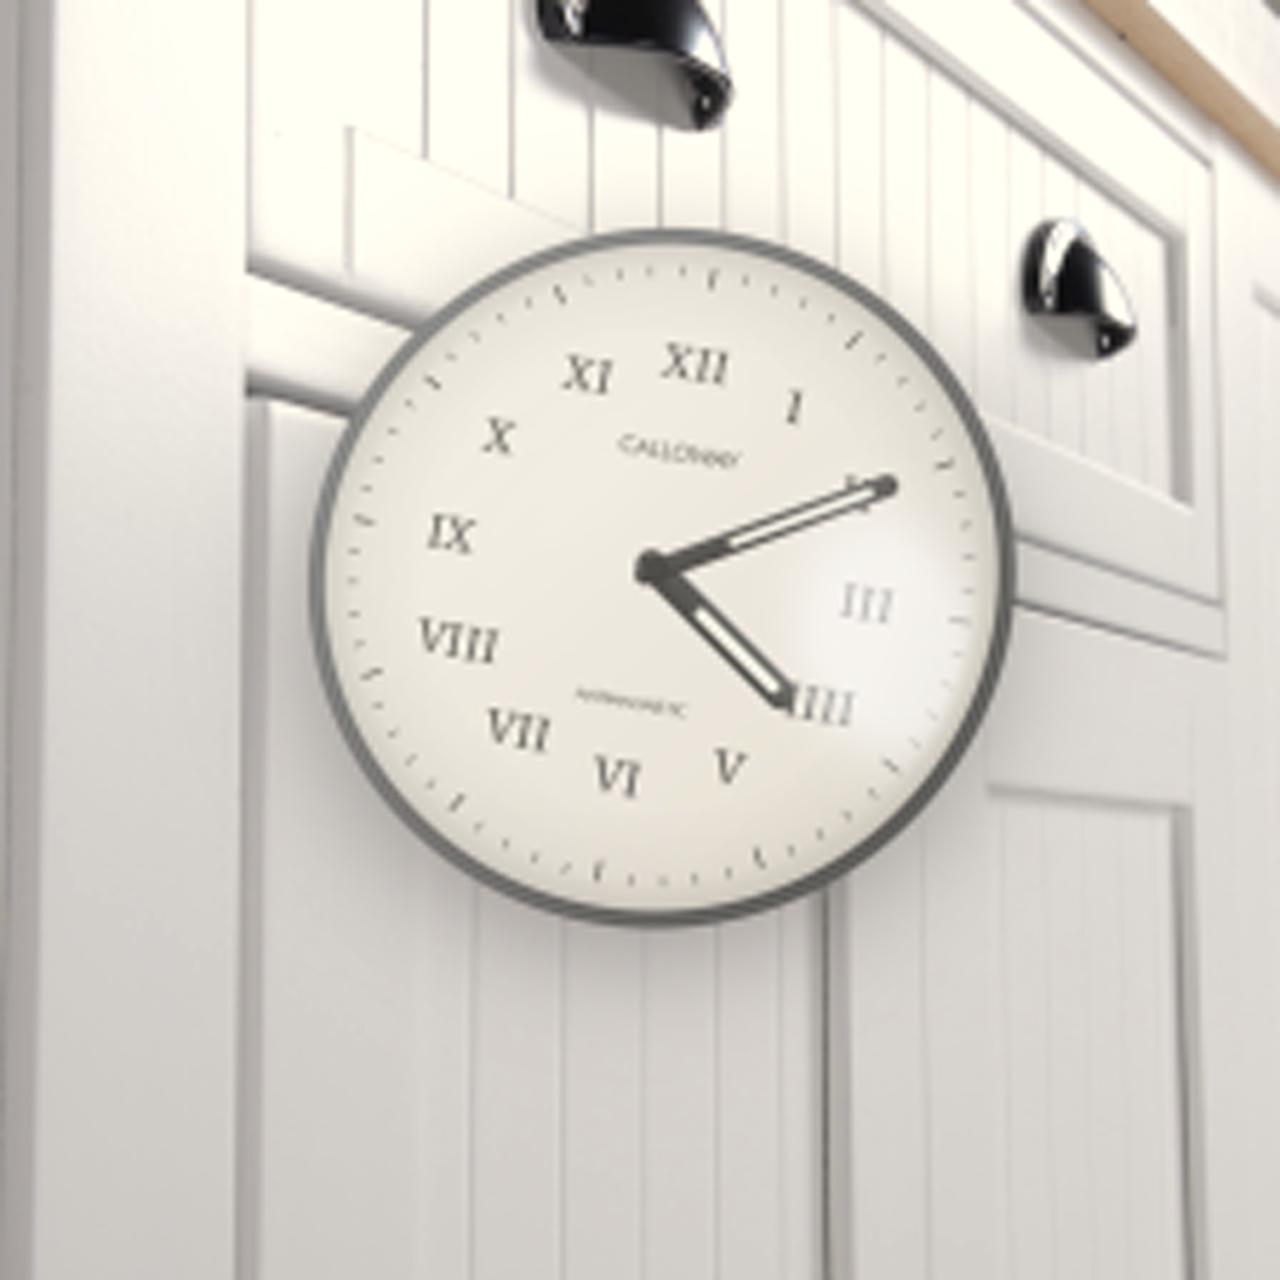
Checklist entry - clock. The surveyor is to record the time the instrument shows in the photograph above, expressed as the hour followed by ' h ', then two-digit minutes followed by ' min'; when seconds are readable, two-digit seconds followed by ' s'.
4 h 10 min
